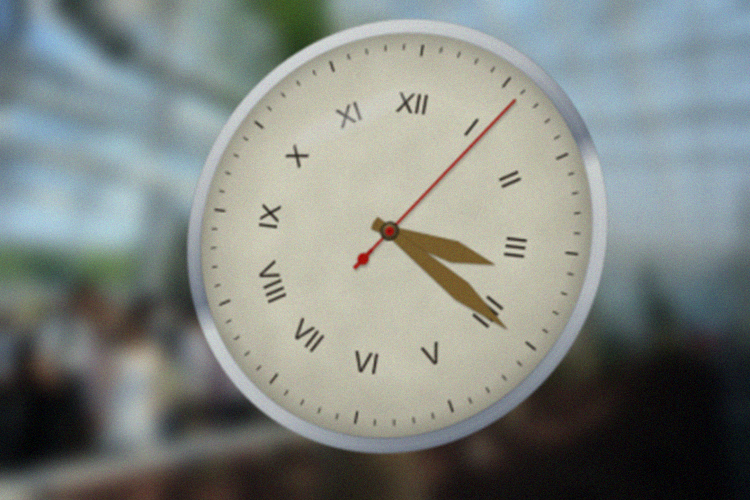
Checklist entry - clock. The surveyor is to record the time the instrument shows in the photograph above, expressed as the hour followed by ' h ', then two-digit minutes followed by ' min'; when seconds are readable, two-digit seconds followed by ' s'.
3 h 20 min 06 s
